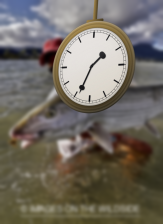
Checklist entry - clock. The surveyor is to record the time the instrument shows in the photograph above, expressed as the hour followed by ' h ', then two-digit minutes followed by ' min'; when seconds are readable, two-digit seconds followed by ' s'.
1 h 34 min
